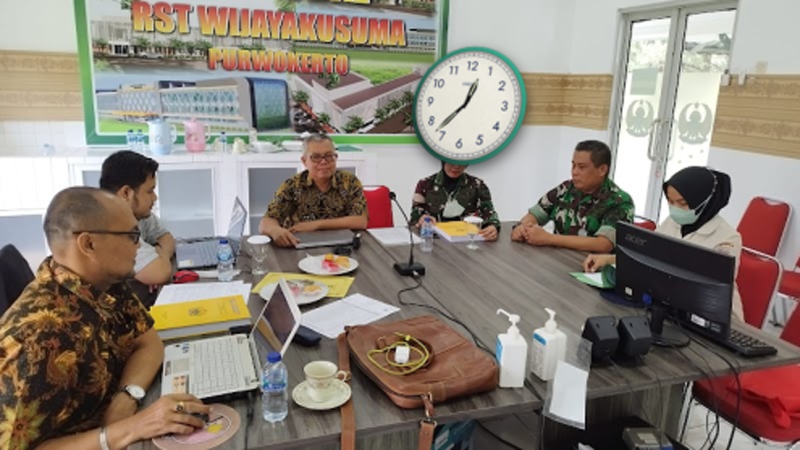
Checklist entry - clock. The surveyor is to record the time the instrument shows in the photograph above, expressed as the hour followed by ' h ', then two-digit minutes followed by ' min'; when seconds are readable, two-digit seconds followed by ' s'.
12 h 37 min
